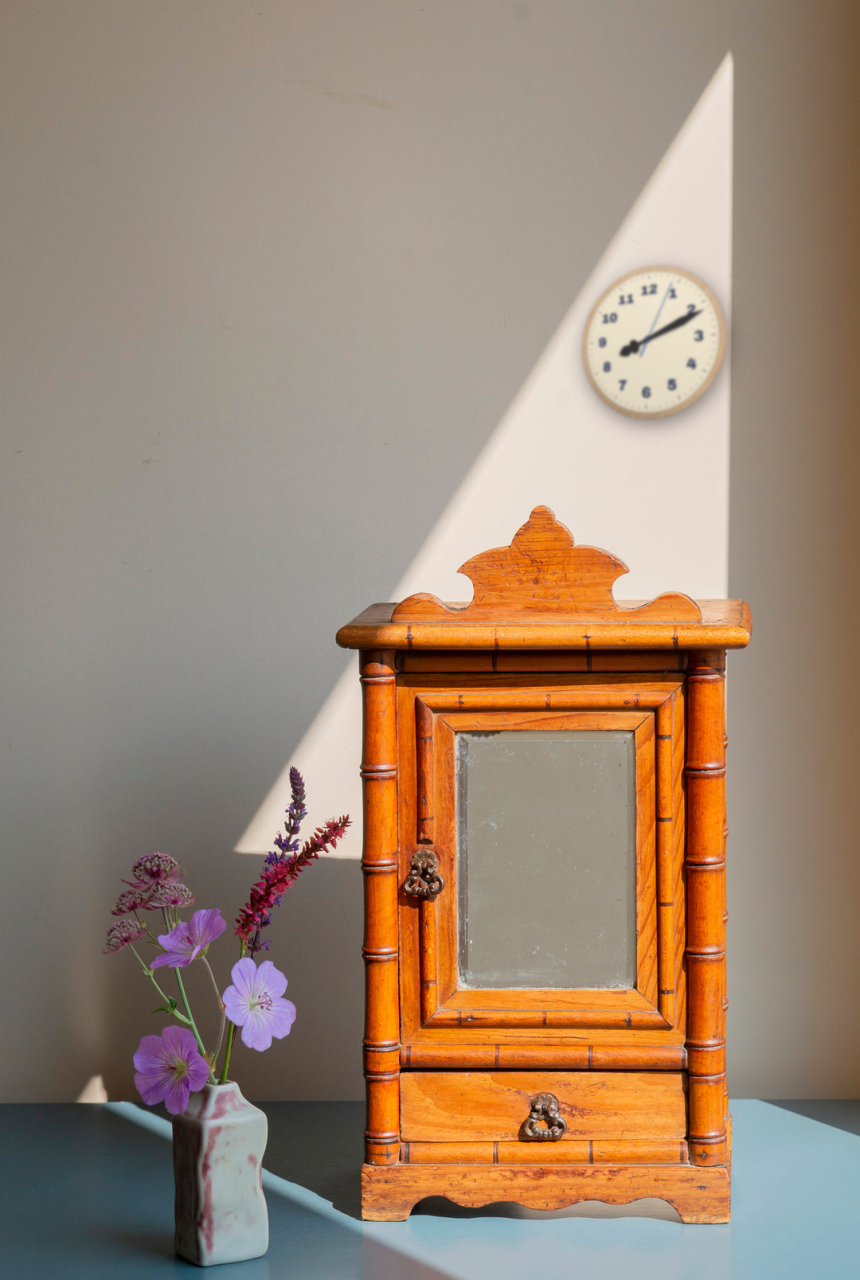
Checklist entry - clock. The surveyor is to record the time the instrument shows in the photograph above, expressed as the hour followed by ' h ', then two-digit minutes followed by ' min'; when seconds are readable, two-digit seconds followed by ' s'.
8 h 11 min 04 s
